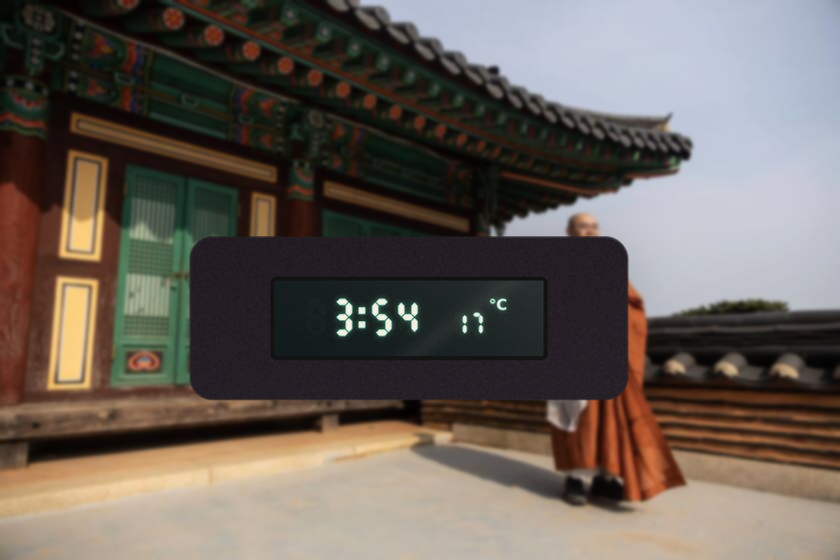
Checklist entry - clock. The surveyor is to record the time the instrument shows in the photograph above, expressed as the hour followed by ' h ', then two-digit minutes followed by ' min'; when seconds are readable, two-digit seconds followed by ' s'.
3 h 54 min
